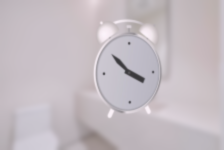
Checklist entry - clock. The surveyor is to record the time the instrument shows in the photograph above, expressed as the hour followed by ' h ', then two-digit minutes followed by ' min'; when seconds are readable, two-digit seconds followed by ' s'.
3 h 52 min
